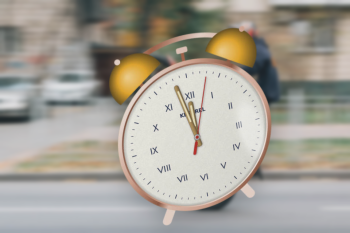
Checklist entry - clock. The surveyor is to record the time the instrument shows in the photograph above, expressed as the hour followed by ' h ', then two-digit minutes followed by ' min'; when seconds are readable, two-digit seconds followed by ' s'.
11 h 58 min 03 s
